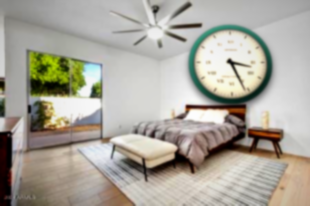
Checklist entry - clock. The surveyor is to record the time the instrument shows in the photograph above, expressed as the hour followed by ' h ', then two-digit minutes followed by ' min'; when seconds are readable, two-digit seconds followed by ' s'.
3 h 26 min
